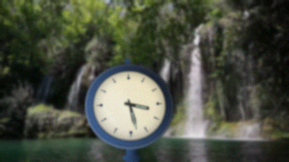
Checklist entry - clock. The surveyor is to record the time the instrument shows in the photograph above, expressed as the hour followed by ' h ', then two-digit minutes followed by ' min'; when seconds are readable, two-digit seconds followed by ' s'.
3 h 28 min
